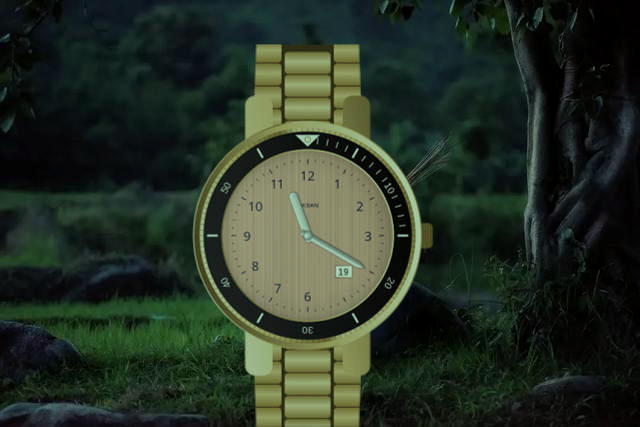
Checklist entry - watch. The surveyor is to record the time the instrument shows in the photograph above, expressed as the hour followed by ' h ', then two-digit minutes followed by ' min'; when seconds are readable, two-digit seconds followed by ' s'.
11 h 20 min
